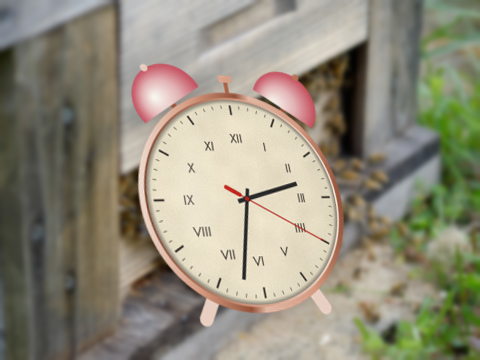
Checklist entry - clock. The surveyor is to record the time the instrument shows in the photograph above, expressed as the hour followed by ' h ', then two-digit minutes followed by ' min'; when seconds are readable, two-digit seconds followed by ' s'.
2 h 32 min 20 s
